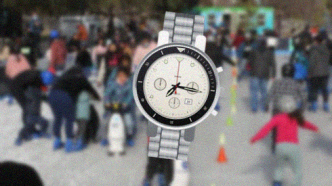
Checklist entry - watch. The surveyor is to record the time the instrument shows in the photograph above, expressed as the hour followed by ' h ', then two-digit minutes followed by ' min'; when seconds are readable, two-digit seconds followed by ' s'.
7 h 16 min
